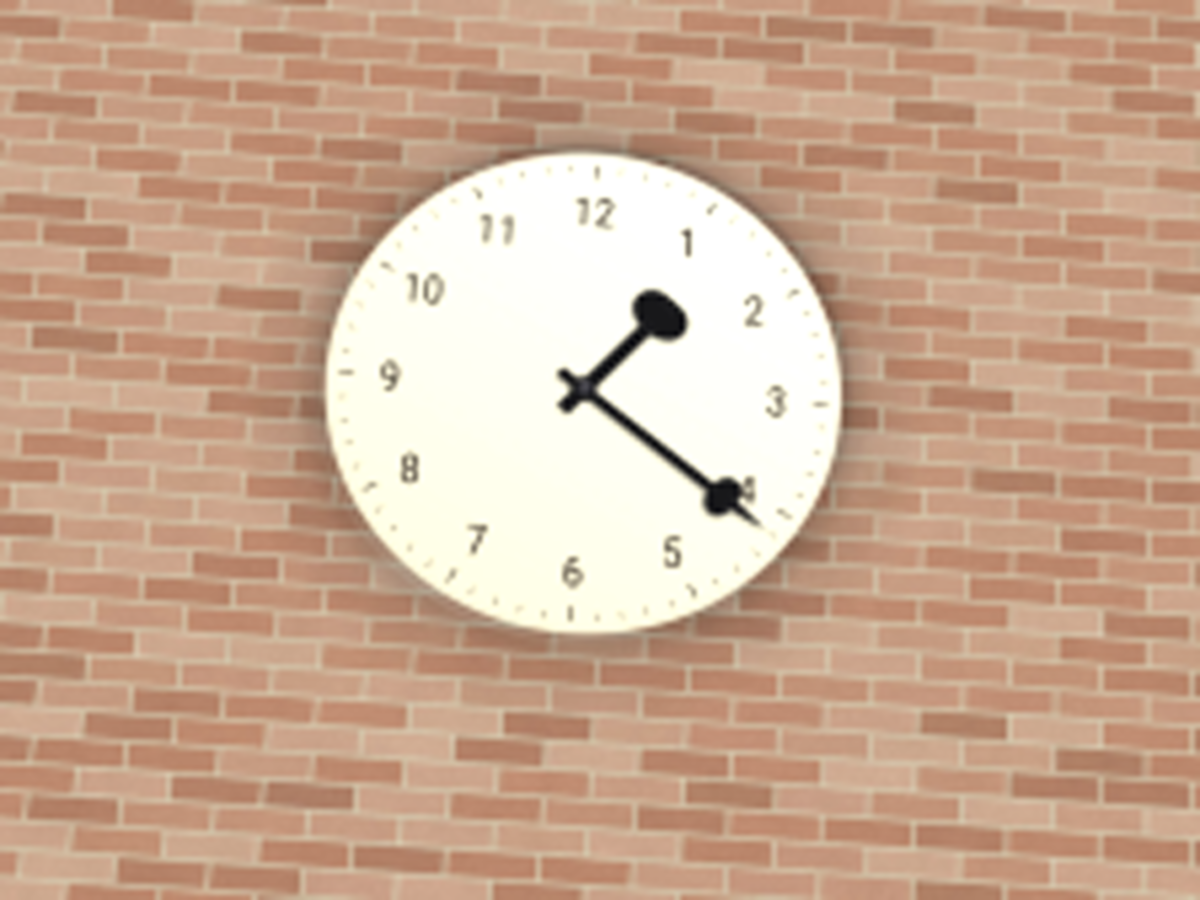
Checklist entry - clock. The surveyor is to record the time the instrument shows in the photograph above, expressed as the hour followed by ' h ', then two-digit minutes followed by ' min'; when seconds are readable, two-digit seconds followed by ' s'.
1 h 21 min
